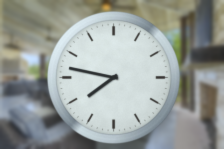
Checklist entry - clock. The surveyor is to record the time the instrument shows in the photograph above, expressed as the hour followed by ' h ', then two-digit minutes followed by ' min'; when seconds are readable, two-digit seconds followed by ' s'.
7 h 47 min
